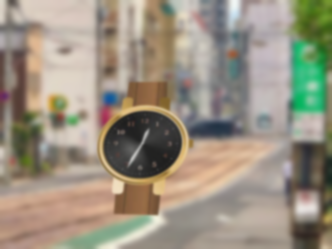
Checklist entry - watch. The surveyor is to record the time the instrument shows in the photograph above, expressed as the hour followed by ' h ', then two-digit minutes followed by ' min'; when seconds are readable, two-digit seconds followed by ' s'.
12 h 34 min
